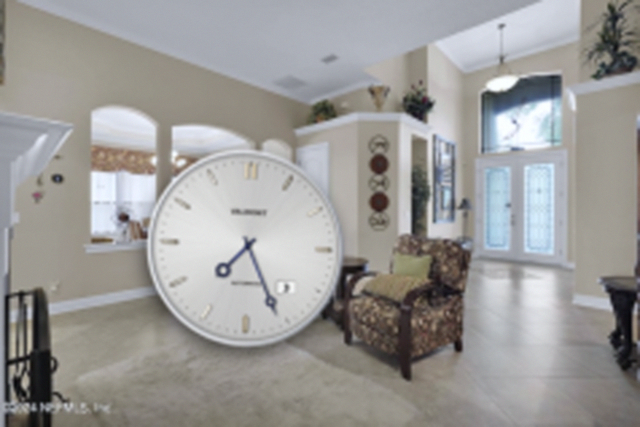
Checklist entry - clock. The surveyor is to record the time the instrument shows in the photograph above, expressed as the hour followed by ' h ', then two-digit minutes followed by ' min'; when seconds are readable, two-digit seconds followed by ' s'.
7 h 26 min
